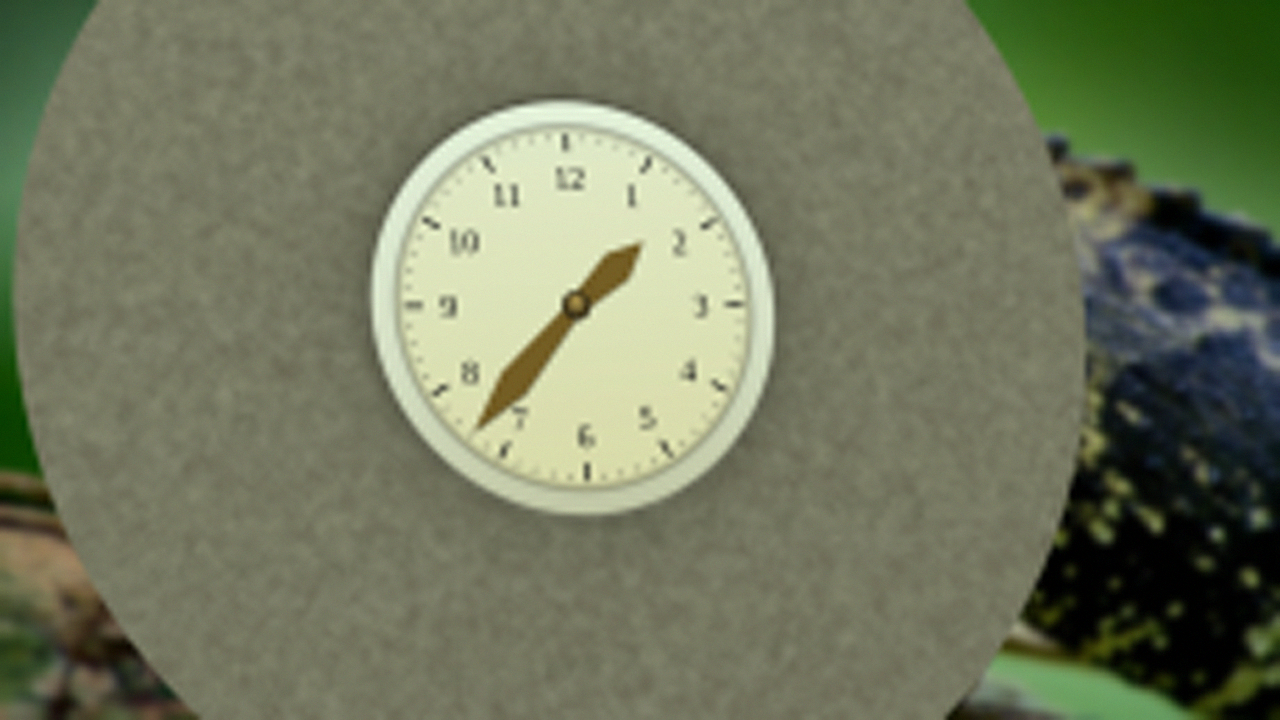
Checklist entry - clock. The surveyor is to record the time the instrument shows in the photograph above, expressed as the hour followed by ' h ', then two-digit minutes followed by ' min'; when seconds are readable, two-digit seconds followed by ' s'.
1 h 37 min
